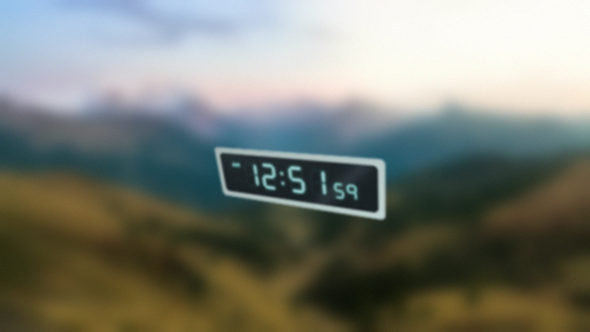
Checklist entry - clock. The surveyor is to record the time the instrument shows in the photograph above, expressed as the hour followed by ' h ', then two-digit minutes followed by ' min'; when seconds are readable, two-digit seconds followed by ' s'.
12 h 51 min 59 s
